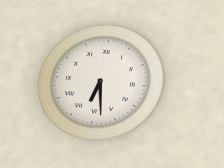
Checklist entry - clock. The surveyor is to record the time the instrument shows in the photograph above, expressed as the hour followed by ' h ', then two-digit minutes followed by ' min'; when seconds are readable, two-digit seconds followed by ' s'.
6 h 28 min
